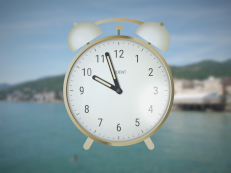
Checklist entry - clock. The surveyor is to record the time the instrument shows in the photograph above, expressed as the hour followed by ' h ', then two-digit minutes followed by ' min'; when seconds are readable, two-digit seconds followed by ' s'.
9 h 57 min
